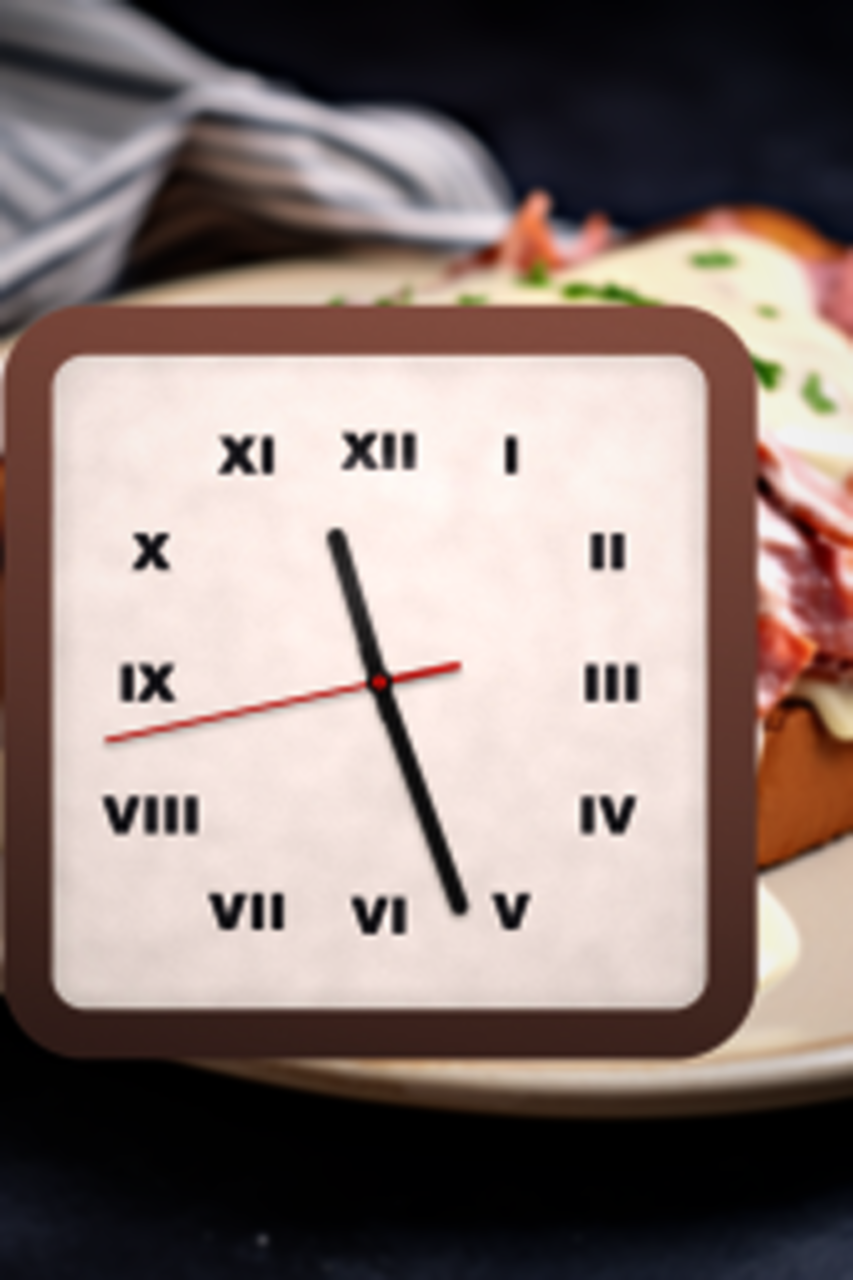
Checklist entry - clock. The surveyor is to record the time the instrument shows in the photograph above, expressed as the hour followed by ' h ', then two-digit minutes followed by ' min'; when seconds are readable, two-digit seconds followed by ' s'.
11 h 26 min 43 s
